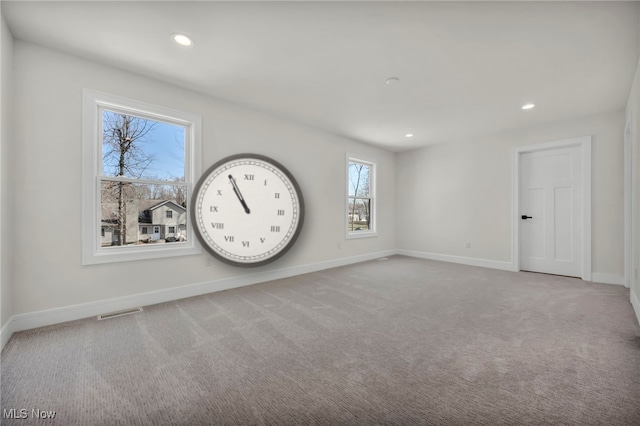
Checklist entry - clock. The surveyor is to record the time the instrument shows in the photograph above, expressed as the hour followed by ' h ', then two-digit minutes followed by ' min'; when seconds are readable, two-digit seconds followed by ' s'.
10 h 55 min
